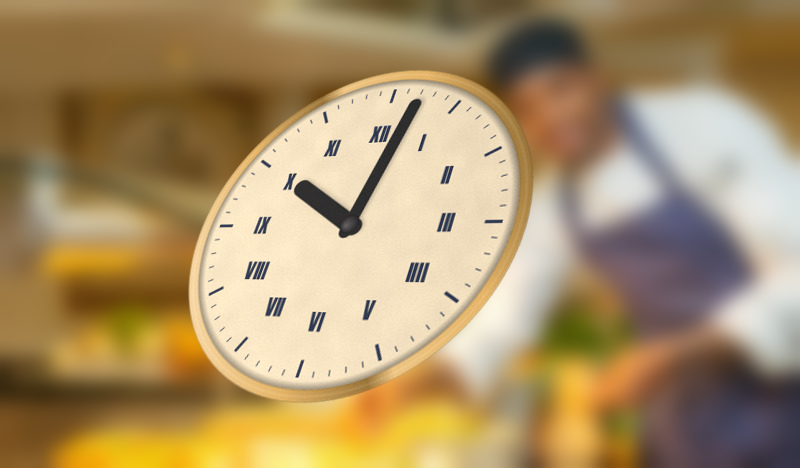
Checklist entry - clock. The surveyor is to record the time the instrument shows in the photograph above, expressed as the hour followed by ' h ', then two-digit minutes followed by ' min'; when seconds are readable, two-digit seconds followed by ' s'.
10 h 02 min
